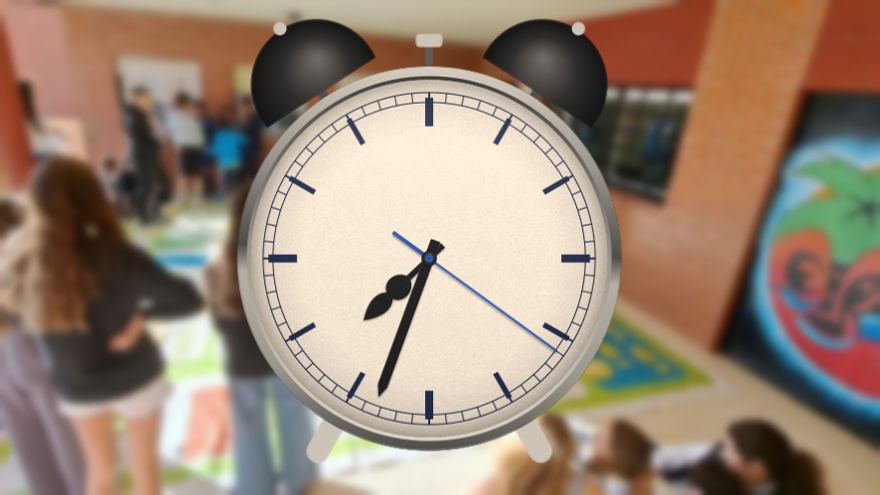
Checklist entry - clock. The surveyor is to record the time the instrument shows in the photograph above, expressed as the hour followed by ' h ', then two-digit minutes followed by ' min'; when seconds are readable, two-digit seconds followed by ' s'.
7 h 33 min 21 s
